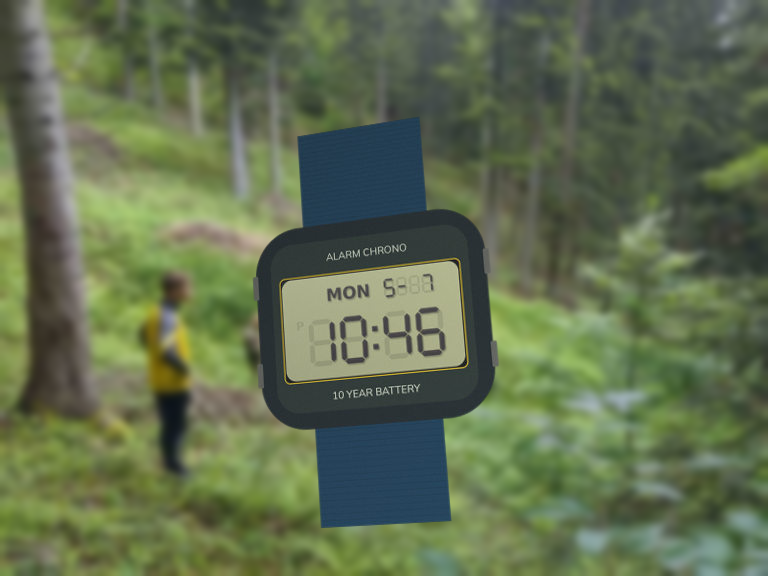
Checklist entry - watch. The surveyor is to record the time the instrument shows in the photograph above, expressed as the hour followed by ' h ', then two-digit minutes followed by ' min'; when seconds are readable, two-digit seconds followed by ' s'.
10 h 46 min
